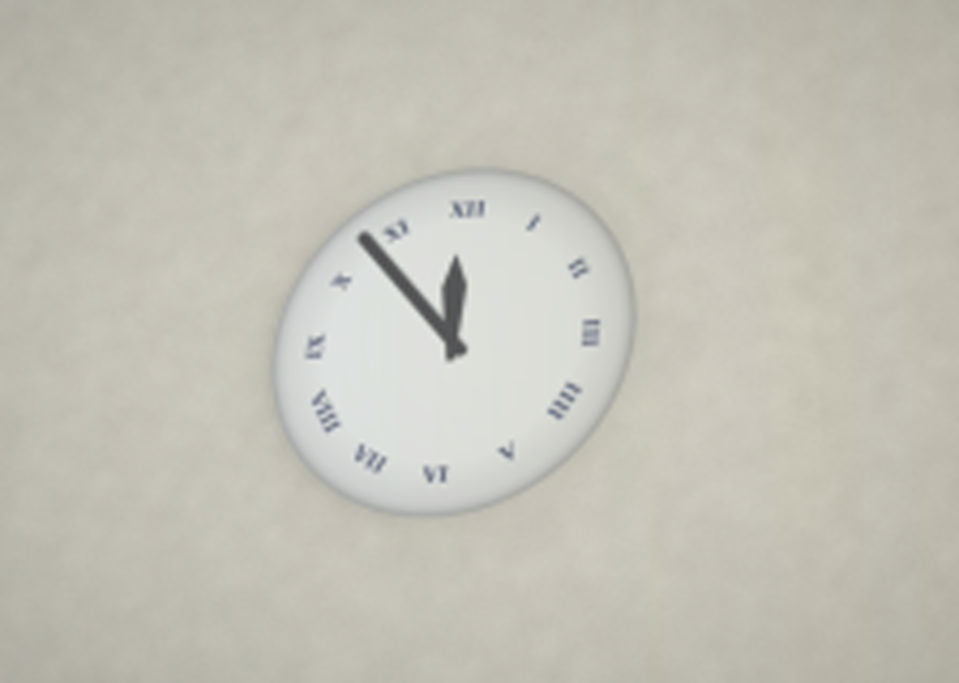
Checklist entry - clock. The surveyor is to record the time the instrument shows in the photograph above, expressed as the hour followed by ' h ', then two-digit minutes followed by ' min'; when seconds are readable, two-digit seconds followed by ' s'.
11 h 53 min
